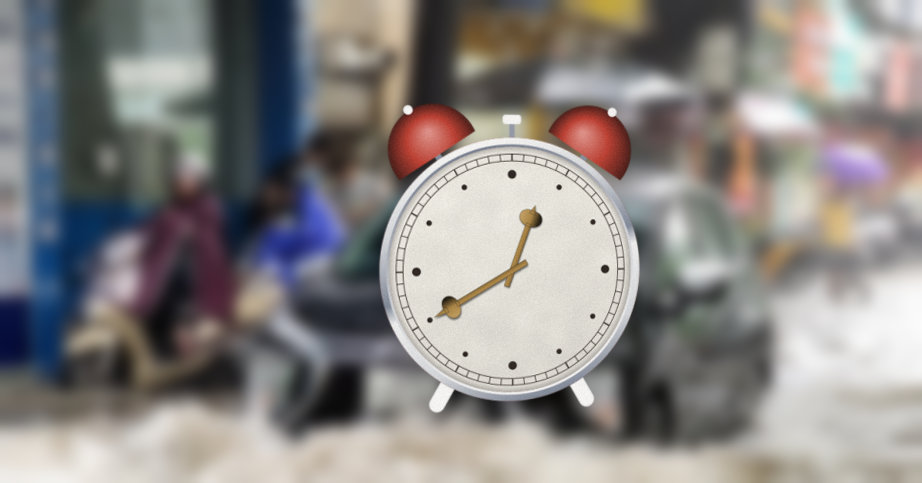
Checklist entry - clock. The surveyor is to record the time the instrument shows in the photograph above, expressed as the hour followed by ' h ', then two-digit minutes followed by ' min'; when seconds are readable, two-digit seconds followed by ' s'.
12 h 40 min
